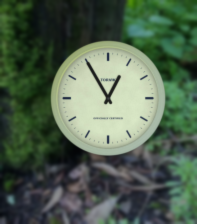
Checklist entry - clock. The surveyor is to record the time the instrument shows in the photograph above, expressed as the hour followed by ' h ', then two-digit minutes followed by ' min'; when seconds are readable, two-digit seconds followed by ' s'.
12 h 55 min
